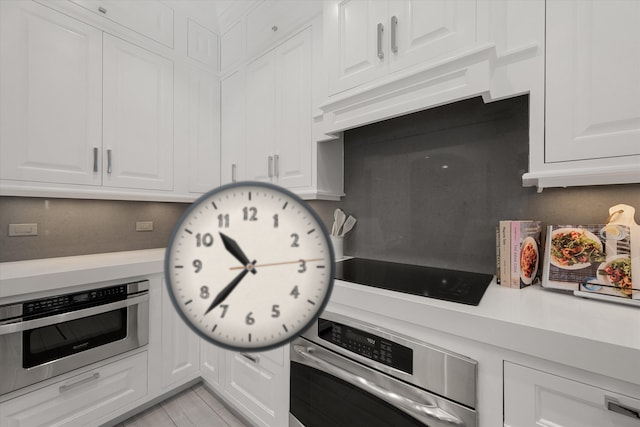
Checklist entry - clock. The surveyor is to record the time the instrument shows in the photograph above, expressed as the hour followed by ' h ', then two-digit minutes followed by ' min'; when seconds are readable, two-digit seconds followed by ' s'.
10 h 37 min 14 s
